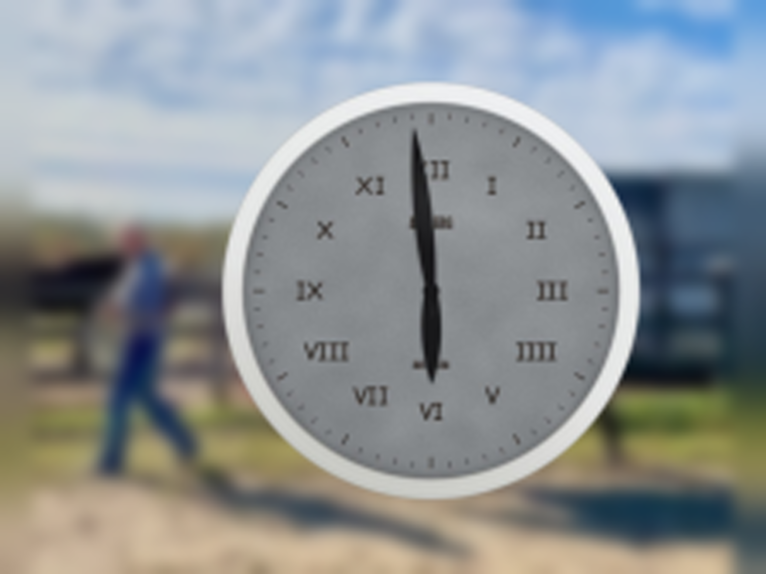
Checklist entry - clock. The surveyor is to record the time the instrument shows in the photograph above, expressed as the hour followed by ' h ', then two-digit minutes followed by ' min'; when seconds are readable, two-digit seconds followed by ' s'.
5 h 59 min
